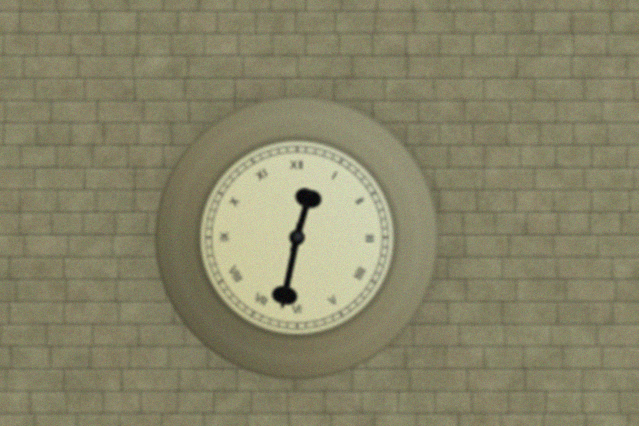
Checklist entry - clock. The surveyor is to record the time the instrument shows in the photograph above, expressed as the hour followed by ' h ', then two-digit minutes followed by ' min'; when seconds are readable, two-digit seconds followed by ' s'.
12 h 32 min
